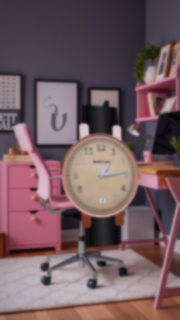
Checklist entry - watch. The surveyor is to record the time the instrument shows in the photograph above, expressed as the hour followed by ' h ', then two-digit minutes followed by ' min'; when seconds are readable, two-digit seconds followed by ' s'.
1 h 14 min
